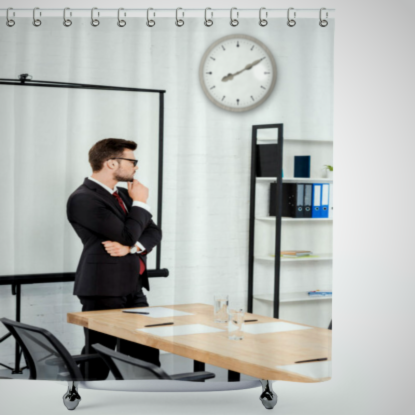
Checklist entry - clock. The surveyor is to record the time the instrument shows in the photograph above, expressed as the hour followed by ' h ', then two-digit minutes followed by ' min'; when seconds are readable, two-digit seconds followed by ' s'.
8 h 10 min
